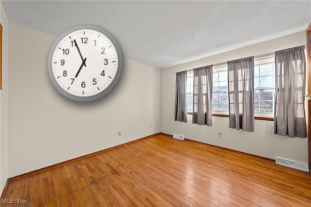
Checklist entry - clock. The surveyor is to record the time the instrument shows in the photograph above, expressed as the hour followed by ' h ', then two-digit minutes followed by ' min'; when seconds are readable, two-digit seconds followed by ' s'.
6 h 56 min
